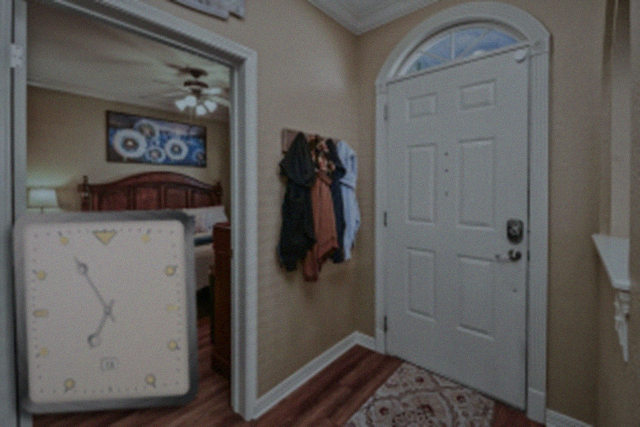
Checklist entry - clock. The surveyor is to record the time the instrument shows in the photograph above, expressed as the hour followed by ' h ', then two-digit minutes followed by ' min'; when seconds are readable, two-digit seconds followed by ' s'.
6 h 55 min
